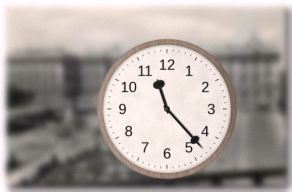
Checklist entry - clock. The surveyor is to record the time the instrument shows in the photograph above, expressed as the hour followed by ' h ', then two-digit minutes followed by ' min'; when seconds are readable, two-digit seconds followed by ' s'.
11 h 23 min
